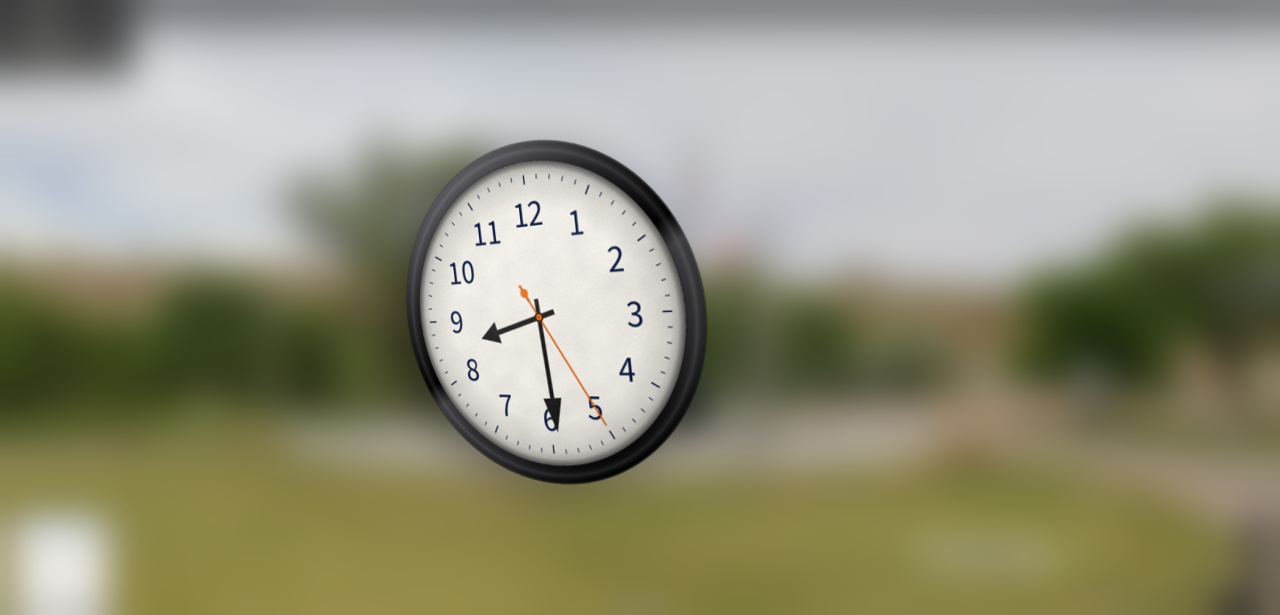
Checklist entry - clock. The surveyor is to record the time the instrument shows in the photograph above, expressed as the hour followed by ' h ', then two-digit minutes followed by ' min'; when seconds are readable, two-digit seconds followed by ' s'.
8 h 29 min 25 s
